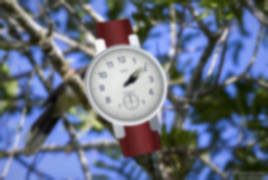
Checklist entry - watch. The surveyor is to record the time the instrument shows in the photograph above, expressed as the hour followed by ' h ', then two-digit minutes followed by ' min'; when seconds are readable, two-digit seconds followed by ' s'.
2 h 09 min
